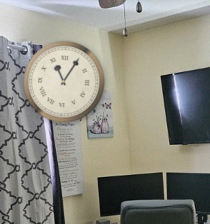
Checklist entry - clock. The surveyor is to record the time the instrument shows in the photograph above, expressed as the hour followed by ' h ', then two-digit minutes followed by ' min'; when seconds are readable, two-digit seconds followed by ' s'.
11 h 05 min
